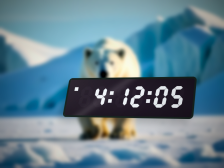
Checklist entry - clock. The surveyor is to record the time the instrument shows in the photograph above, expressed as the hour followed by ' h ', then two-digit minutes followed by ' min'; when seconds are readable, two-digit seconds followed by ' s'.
4 h 12 min 05 s
